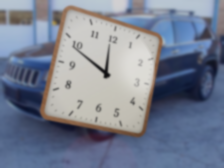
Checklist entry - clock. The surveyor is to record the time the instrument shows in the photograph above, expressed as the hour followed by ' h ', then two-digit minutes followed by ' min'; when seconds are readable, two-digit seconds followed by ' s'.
11 h 49 min
